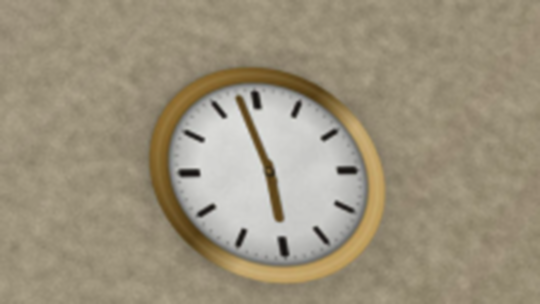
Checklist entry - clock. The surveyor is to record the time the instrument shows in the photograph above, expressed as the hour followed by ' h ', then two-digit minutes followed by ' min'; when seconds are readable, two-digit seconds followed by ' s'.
5 h 58 min
